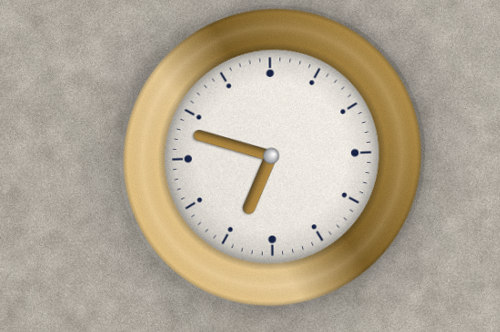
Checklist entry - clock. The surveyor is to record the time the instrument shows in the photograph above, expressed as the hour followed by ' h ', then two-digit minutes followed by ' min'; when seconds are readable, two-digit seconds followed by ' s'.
6 h 48 min
